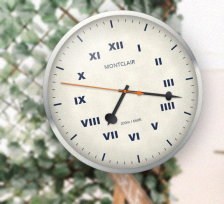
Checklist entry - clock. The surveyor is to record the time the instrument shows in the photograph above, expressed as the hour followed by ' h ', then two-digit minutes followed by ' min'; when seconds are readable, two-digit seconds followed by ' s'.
7 h 17 min 48 s
